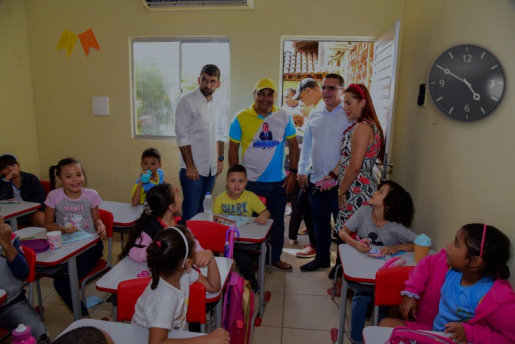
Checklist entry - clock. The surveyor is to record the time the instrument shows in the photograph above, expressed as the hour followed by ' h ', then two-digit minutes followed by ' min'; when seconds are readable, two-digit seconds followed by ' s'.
4 h 50 min
